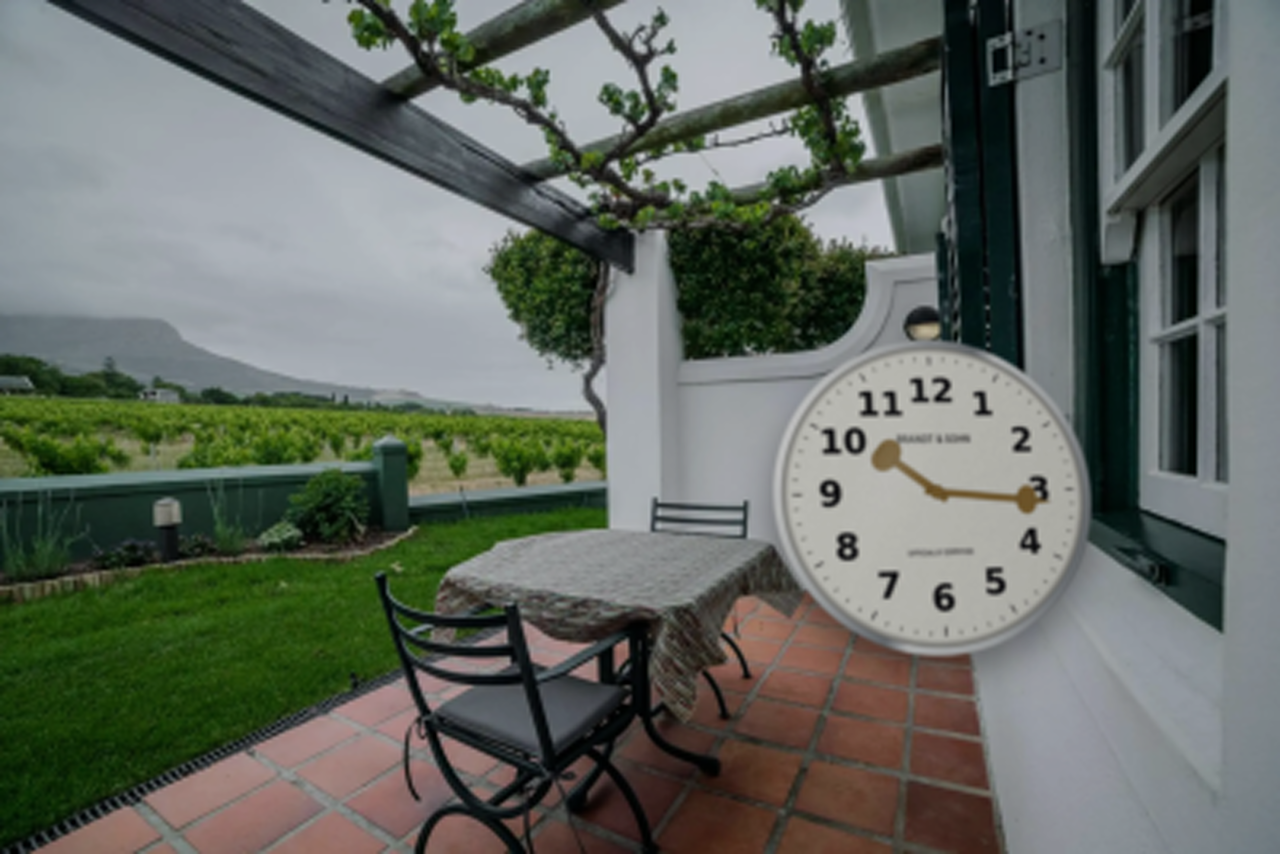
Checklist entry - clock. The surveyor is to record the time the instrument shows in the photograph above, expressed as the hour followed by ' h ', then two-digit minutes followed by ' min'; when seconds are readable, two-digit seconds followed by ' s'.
10 h 16 min
